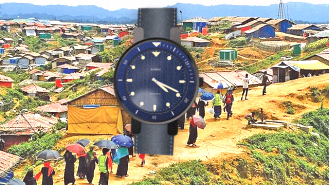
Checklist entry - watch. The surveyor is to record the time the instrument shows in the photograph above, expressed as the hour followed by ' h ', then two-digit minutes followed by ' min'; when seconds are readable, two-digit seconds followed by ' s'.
4 h 19 min
